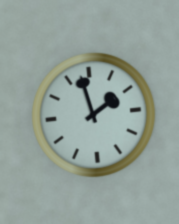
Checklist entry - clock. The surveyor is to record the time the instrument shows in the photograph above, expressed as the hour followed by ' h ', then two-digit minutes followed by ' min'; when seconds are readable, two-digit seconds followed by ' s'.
1 h 58 min
